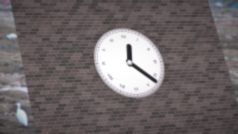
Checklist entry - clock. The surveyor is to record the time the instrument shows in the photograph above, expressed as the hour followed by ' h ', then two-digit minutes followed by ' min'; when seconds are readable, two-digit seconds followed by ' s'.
12 h 22 min
